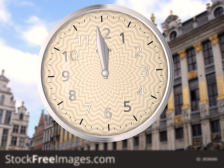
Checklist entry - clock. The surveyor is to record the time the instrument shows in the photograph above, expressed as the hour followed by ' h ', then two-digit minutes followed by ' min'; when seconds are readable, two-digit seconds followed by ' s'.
11 h 59 min
